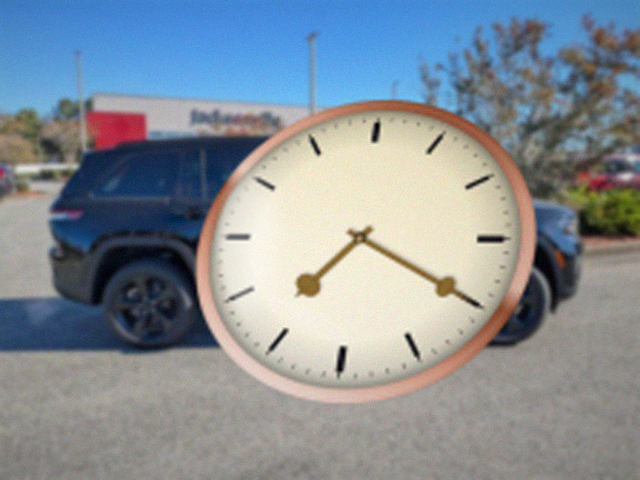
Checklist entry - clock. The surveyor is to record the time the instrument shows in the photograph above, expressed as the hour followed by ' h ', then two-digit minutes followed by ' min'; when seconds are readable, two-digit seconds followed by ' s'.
7 h 20 min
